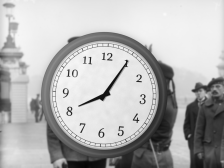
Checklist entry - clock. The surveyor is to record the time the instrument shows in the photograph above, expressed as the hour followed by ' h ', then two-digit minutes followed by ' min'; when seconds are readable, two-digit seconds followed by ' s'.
8 h 05 min
